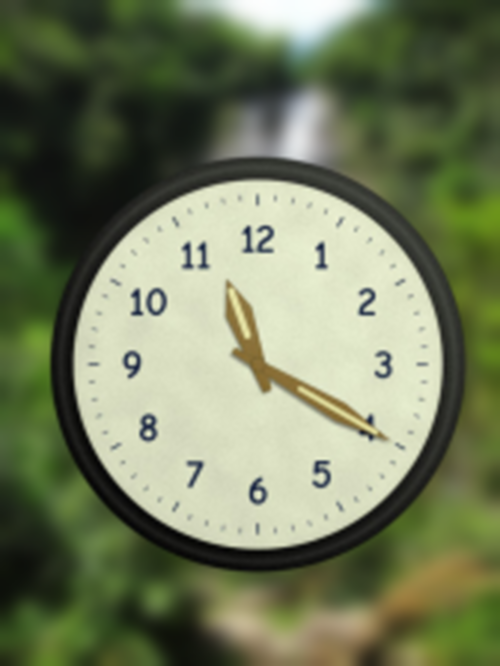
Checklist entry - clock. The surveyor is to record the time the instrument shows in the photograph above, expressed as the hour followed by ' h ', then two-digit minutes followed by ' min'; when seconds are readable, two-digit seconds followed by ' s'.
11 h 20 min
